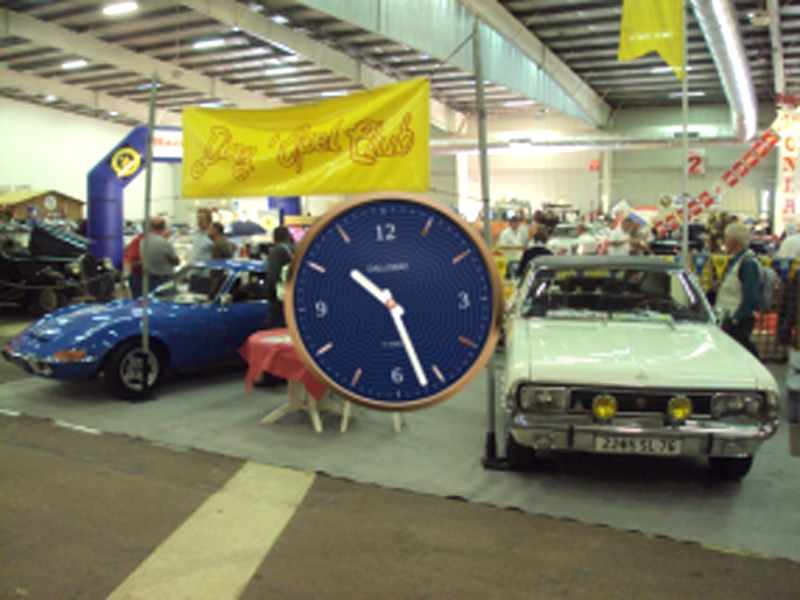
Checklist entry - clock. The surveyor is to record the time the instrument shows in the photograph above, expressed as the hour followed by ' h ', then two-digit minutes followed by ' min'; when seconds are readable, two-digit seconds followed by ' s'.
10 h 27 min
